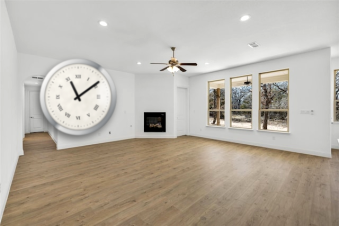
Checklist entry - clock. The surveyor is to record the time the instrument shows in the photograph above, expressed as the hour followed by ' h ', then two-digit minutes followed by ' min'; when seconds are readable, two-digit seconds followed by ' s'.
11 h 09 min
